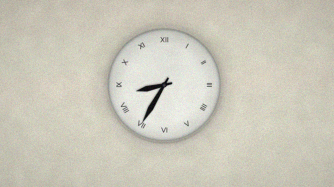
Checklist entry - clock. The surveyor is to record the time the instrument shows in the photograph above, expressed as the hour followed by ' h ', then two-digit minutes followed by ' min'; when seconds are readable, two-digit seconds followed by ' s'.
8 h 35 min
